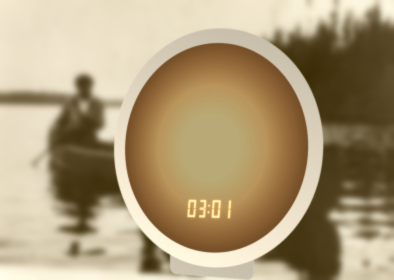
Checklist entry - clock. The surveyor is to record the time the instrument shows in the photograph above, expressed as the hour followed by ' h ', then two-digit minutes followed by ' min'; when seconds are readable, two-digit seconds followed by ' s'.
3 h 01 min
